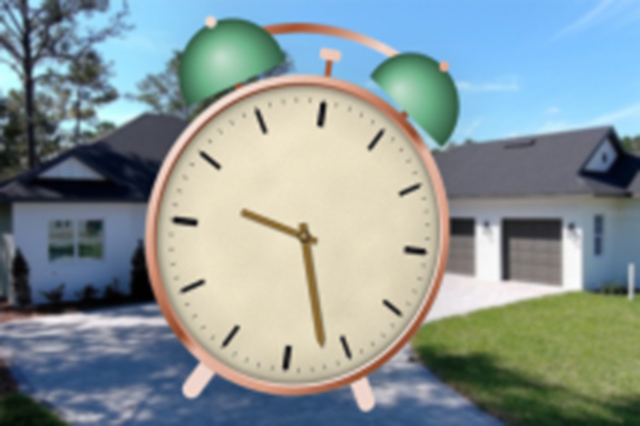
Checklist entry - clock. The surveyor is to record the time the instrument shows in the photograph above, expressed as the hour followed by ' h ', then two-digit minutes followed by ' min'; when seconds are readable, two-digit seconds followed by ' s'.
9 h 27 min
